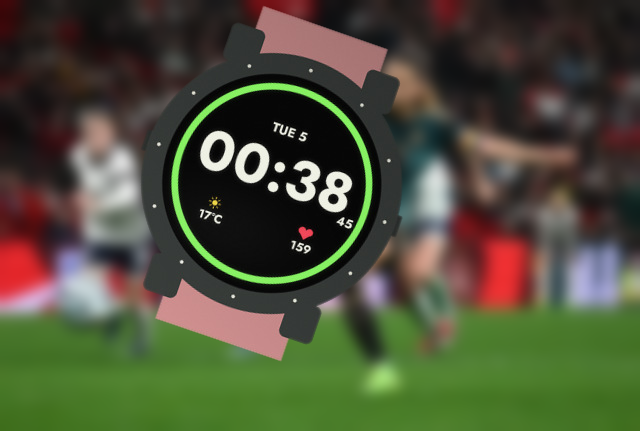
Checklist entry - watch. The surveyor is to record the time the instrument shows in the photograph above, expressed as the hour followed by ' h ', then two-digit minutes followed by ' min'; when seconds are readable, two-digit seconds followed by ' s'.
0 h 38 min 45 s
